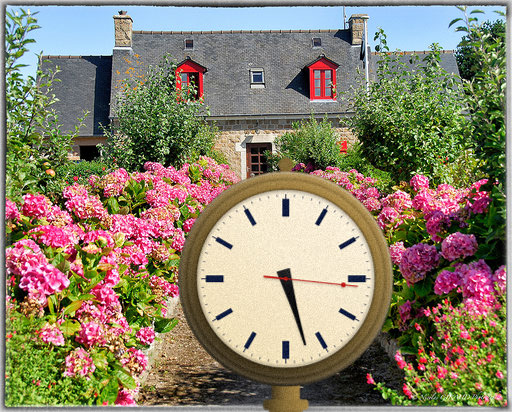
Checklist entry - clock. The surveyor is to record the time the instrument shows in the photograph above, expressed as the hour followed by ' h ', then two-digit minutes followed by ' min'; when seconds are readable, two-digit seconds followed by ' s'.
5 h 27 min 16 s
